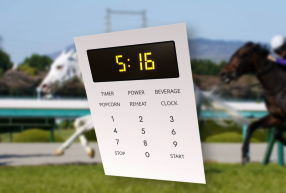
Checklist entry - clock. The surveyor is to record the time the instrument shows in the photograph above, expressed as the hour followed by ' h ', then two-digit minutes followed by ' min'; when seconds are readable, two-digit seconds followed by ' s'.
5 h 16 min
